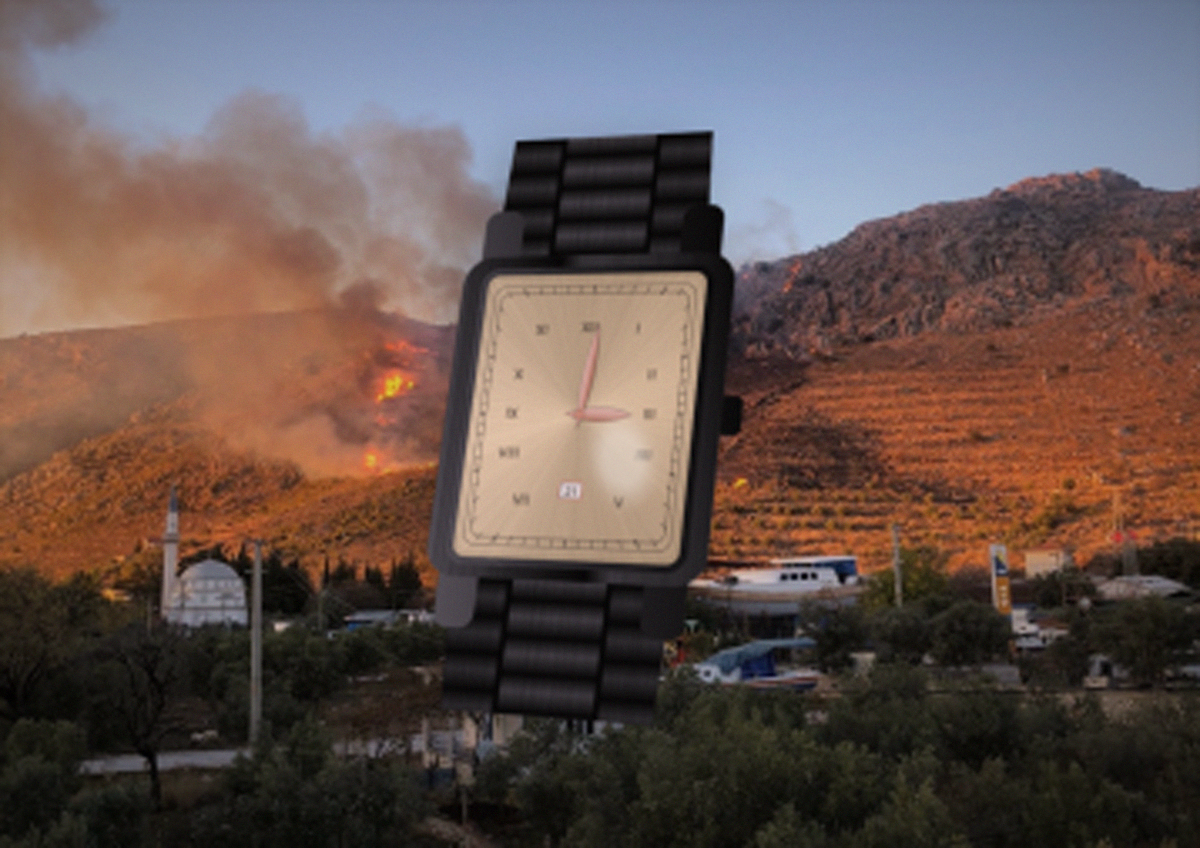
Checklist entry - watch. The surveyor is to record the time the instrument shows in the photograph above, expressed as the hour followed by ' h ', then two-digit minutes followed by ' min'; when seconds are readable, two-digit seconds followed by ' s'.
3 h 01 min
